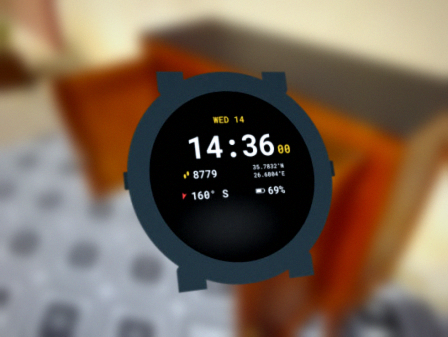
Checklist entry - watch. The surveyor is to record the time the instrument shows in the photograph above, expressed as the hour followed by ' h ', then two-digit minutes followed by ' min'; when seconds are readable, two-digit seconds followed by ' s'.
14 h 36 min 00 s
